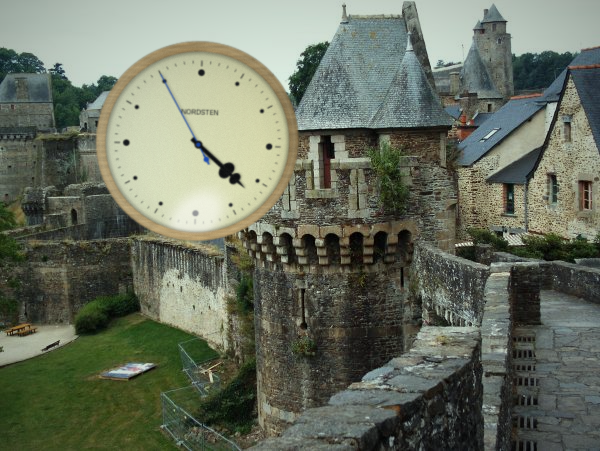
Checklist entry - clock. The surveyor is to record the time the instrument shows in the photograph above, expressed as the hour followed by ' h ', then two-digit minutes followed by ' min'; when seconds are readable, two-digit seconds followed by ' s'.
4 h 21 min 55 s
